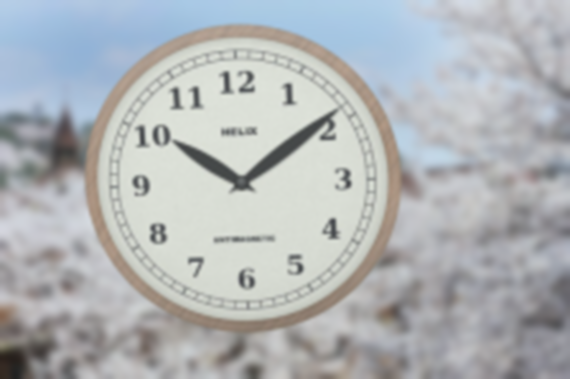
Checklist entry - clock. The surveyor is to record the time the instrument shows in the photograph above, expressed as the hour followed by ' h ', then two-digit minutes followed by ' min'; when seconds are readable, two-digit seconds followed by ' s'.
10 h 09 min
